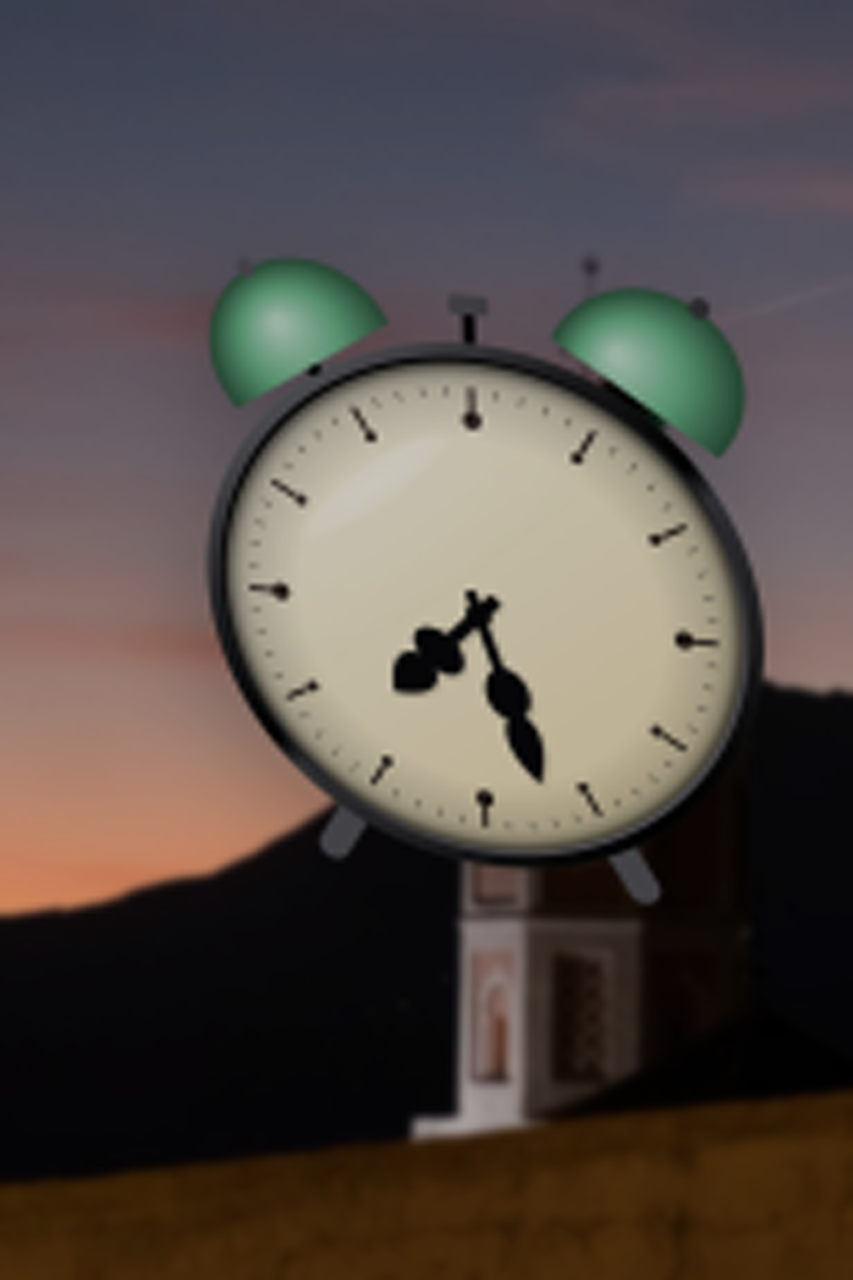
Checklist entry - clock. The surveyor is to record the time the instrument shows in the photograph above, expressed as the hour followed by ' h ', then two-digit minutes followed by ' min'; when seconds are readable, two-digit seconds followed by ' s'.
7 h 27 min
